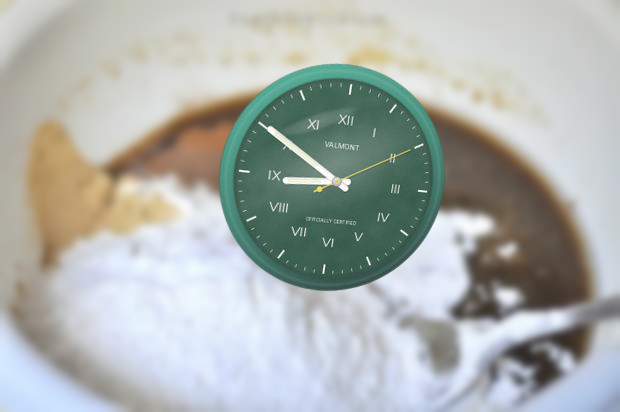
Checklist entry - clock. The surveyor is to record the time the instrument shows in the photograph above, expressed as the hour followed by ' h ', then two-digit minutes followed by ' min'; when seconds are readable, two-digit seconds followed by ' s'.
8 h 50 min 10 s
